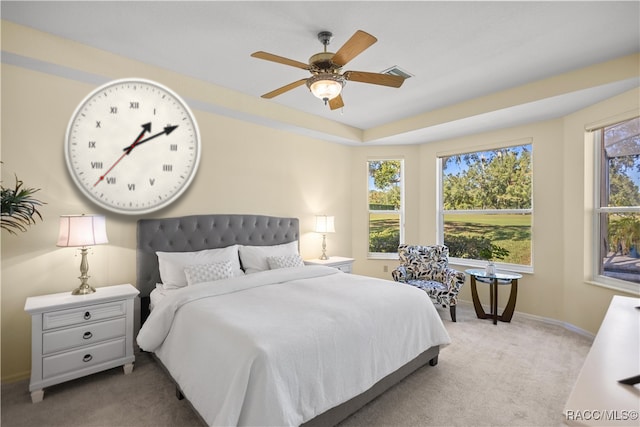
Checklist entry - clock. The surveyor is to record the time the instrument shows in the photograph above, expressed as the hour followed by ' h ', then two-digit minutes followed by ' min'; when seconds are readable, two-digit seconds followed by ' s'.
1 h 10 min 37 s
